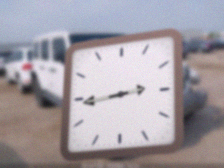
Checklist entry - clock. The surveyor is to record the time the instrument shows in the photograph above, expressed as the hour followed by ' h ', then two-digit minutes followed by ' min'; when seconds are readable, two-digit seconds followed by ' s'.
2 h 44 min
